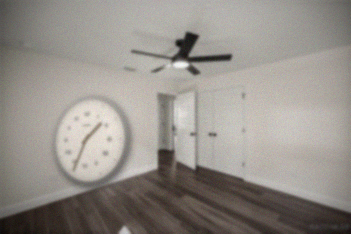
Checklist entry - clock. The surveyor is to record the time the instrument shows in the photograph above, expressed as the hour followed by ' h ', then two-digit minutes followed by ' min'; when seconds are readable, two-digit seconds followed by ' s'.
1 h 34 min
